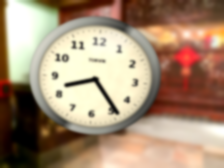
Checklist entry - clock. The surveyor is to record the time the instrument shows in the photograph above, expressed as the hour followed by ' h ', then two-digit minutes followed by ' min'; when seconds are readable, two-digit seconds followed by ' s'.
8 h 24 min
